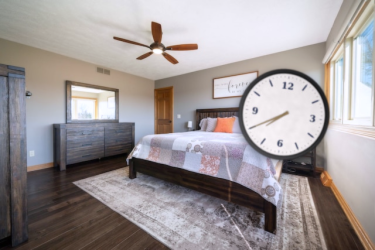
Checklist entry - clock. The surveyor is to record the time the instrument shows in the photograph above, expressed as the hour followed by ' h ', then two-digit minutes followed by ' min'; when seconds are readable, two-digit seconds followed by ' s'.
7 h 40 min
